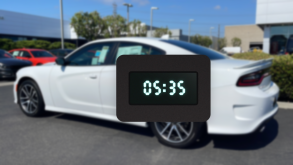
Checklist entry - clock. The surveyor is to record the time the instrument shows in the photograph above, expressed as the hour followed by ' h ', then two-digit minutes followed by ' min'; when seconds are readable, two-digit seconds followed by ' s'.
5 h 35 min
